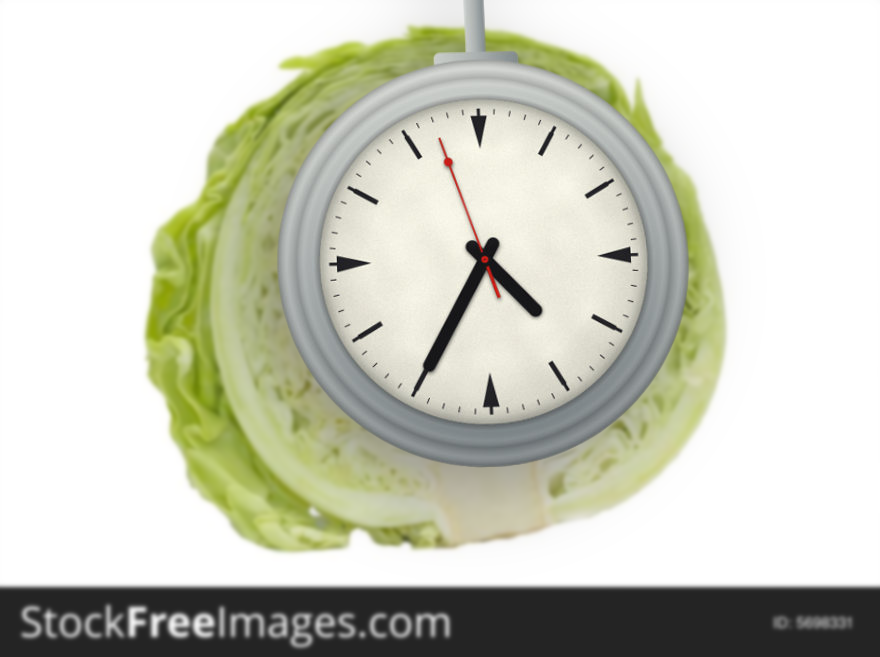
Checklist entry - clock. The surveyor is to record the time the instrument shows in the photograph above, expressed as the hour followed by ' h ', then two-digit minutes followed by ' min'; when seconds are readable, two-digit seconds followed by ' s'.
4 h 34 min 57 s
